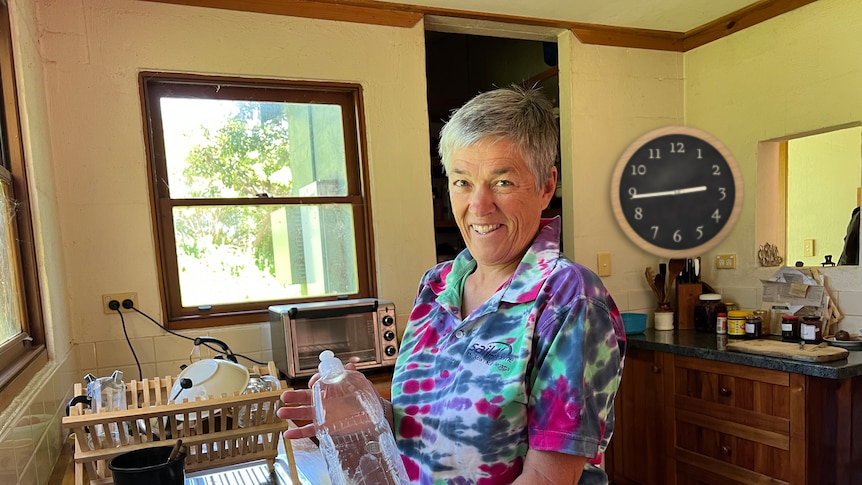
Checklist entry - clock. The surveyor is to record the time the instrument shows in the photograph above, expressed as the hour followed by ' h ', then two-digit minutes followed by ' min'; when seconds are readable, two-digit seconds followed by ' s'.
2 h 44 min
